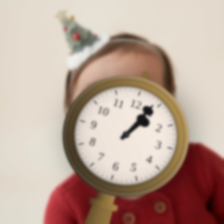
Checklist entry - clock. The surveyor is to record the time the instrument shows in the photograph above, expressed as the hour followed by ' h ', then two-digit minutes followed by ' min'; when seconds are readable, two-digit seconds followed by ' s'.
1 h 04 min
